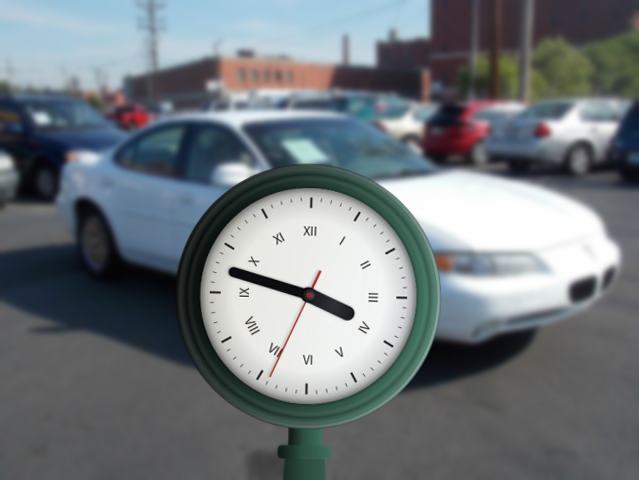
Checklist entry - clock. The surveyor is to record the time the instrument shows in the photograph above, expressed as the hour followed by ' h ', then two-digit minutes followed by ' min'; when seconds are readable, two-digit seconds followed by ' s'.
3 h 47 min 34 s
